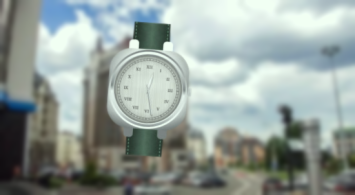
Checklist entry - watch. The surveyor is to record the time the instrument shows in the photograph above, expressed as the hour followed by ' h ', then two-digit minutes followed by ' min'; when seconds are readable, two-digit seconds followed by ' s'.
12 h 28 min
